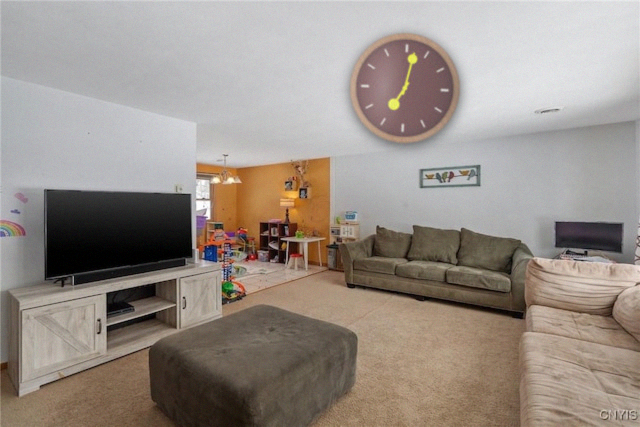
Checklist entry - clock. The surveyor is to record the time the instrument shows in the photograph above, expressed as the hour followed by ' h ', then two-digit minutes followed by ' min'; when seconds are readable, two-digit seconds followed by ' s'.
7 h 02 min
